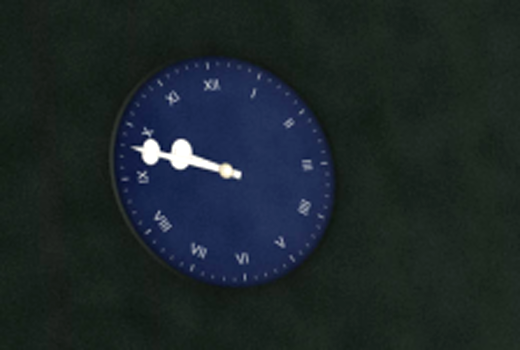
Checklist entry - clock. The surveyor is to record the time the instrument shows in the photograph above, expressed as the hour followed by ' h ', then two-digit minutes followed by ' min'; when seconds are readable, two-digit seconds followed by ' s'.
9 h 48 min
